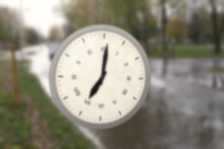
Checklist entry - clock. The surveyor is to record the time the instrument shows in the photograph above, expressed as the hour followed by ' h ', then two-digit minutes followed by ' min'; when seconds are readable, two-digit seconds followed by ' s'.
7 h 01 min
